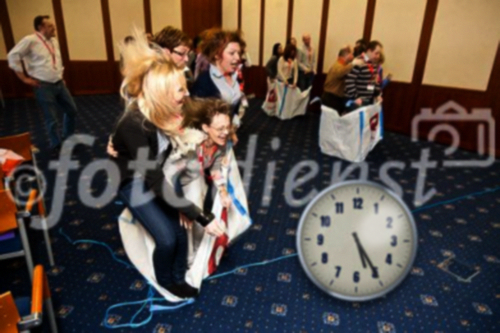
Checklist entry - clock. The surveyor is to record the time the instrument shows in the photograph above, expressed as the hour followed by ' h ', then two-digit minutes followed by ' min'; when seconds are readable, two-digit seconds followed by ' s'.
5 h 25 min
